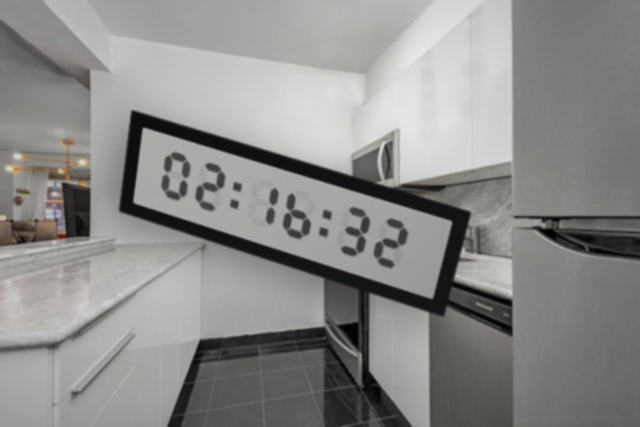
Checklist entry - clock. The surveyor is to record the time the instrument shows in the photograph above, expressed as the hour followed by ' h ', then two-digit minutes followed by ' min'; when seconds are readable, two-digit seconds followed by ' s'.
2 h 16 min 32 s
